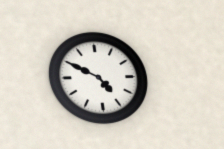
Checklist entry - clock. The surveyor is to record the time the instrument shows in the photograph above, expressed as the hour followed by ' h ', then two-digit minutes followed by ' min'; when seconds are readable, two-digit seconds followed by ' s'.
4 h 50 min
